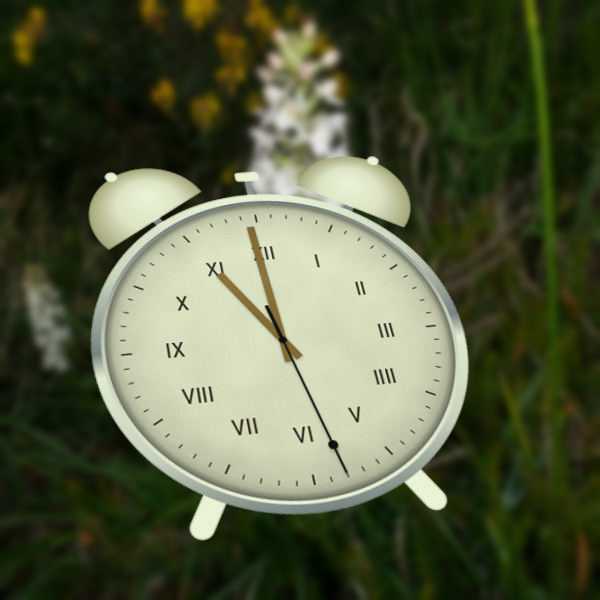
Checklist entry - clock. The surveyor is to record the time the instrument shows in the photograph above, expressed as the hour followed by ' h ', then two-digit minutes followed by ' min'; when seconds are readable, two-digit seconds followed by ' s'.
10 h 59 min 28 s
